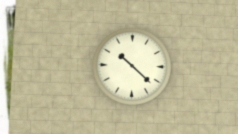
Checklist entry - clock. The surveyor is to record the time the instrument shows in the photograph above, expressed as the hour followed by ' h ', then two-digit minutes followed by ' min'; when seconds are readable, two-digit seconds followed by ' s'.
10 h 22 min
